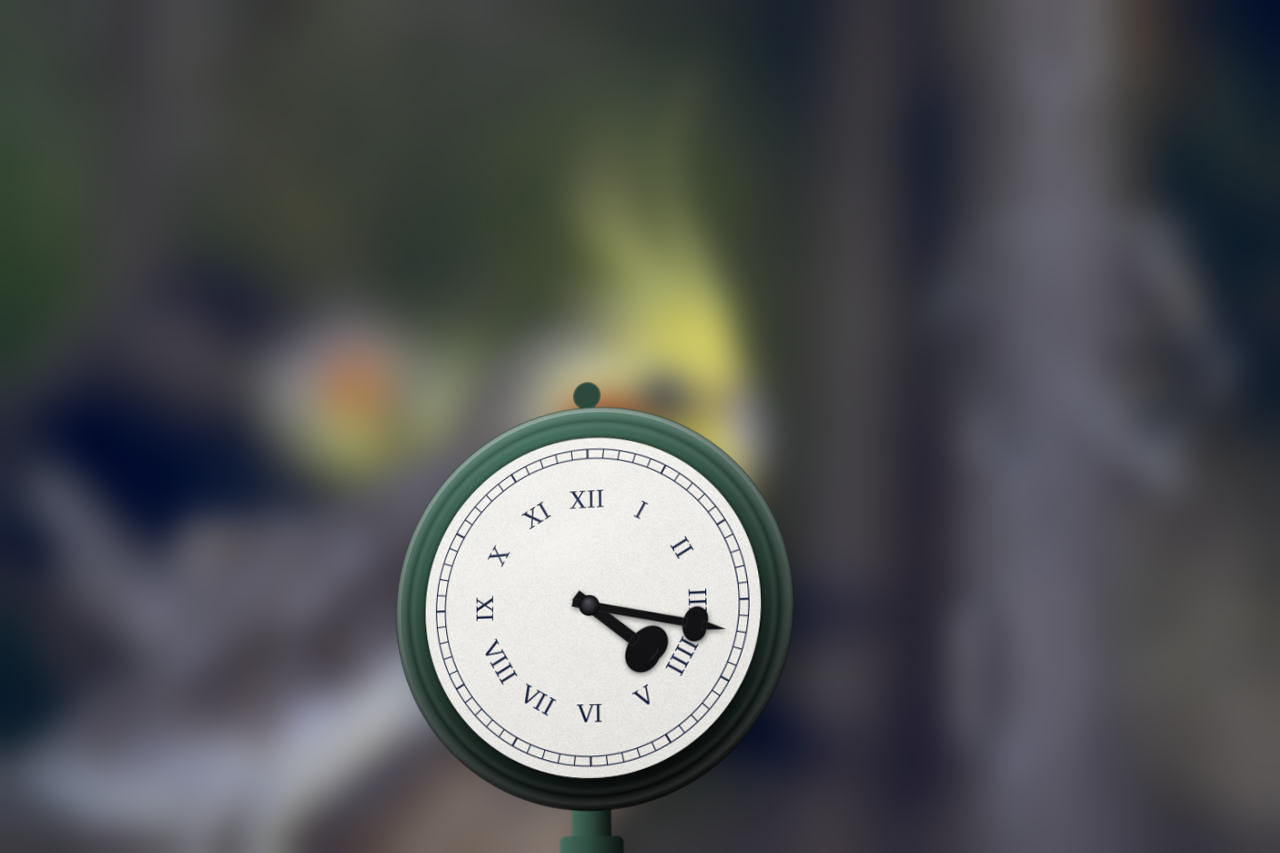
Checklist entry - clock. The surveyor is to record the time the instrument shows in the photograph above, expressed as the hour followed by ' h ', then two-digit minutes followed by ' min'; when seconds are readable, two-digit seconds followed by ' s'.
4 h 17 min
